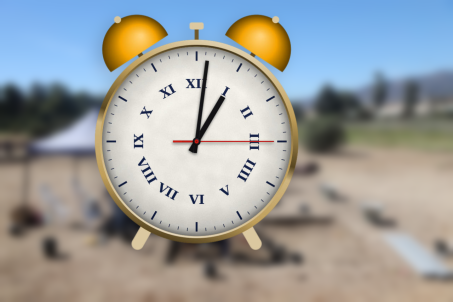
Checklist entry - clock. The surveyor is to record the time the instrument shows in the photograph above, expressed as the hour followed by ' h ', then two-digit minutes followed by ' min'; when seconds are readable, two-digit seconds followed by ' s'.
1 h 01 min 15 s
